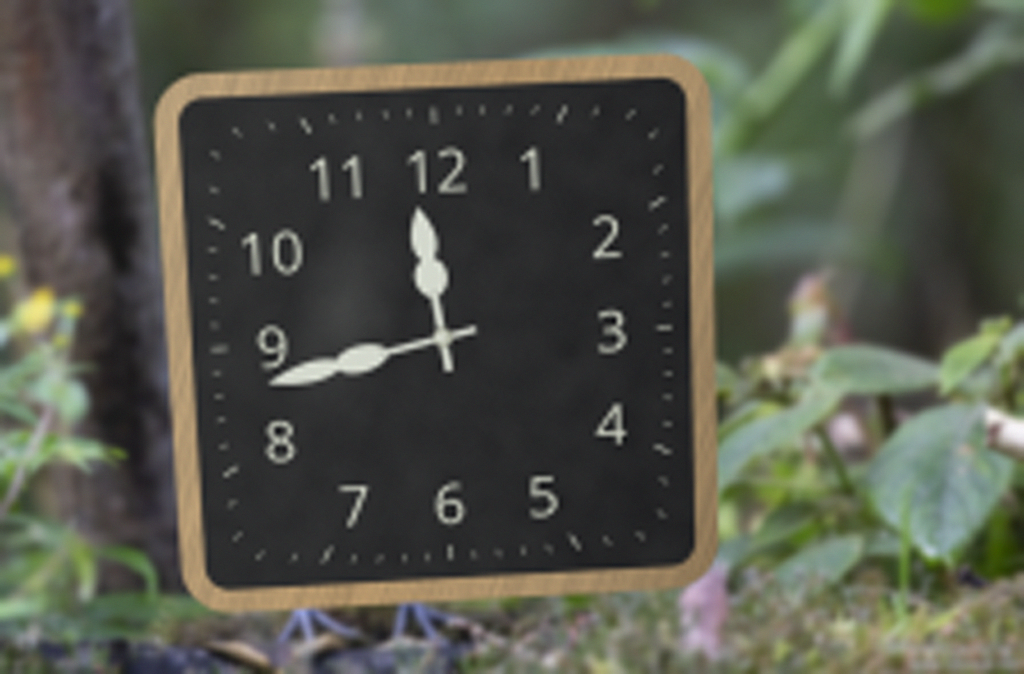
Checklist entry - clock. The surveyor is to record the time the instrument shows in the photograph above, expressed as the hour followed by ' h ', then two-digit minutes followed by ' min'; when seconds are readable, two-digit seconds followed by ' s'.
11 h 43 min
